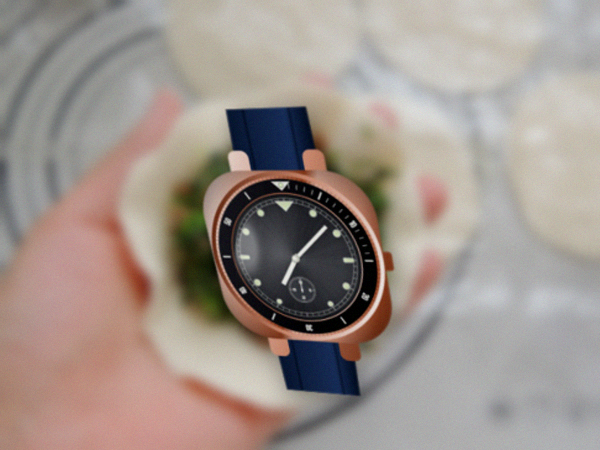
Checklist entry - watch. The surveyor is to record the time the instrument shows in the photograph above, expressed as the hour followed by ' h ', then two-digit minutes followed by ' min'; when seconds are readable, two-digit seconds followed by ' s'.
7 h 08 min
